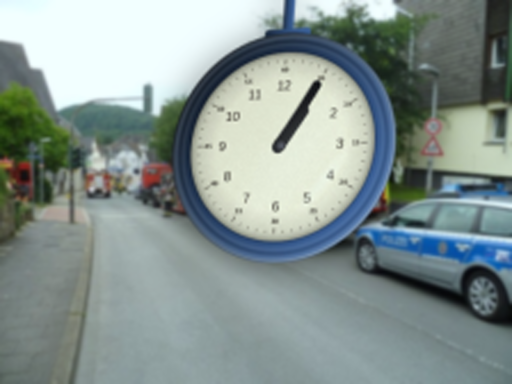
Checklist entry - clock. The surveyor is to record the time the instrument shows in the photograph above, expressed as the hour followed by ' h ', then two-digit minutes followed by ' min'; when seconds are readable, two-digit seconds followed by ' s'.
1 h 05 min
